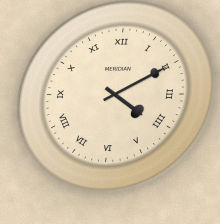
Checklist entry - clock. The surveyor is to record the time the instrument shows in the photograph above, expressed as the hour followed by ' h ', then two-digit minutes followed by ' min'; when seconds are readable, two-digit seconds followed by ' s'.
4 h 10 min
